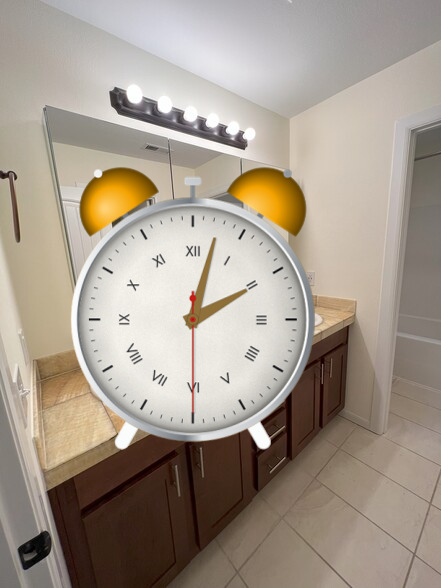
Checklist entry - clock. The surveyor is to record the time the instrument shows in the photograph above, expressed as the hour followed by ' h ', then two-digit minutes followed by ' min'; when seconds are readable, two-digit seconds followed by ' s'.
2 h 02 min 30 s
